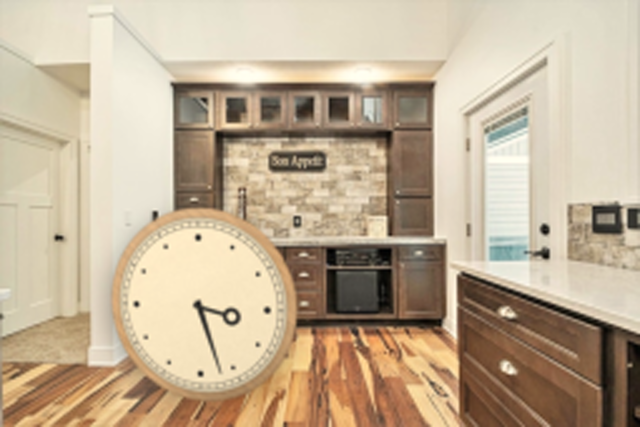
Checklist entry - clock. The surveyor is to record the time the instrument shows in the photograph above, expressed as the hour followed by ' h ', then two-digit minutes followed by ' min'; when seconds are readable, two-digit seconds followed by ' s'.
3 h 27 min
